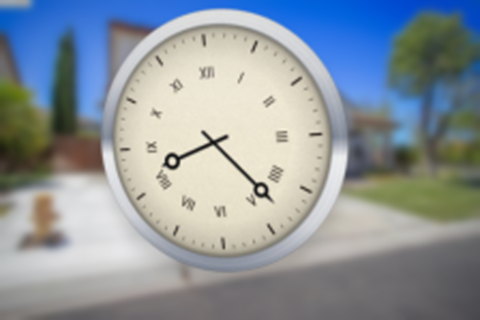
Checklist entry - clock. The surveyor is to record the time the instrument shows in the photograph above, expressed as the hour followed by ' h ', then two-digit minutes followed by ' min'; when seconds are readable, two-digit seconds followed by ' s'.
8 h 23 min
